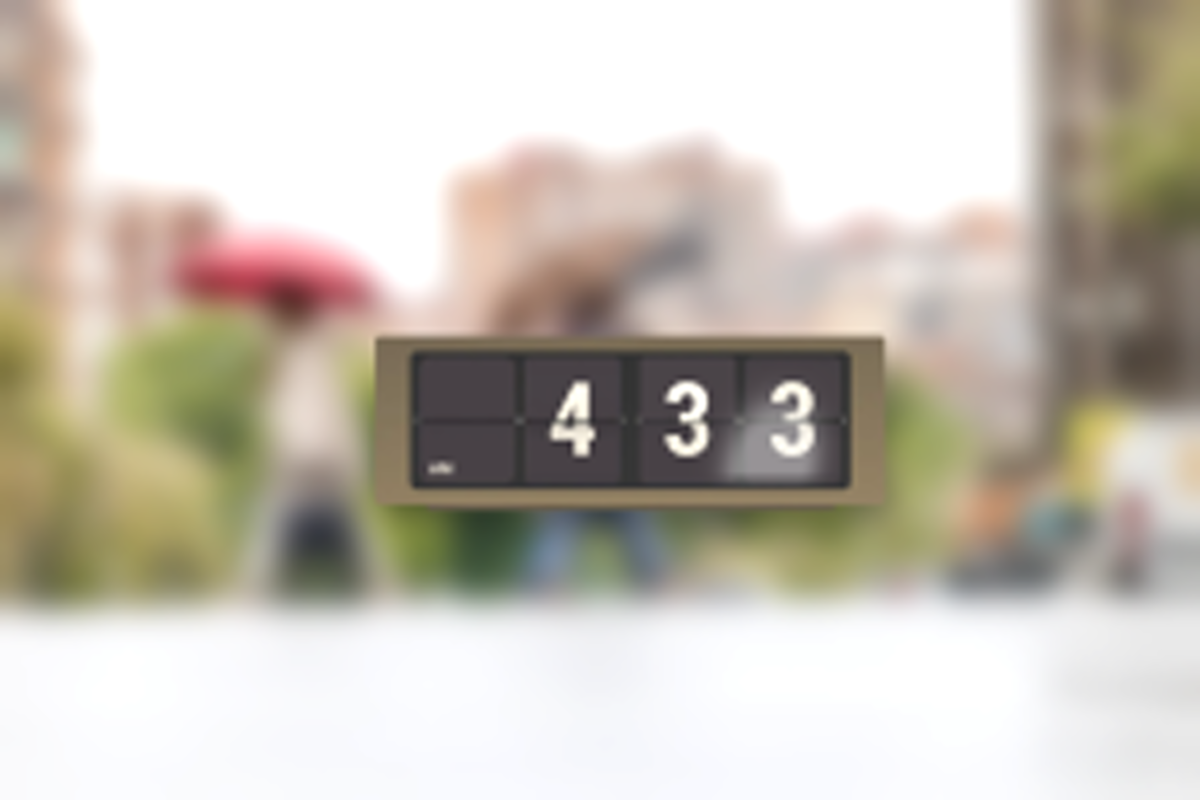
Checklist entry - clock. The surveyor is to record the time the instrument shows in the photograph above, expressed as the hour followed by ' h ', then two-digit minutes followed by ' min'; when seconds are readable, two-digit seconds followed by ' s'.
4 h 33 min
